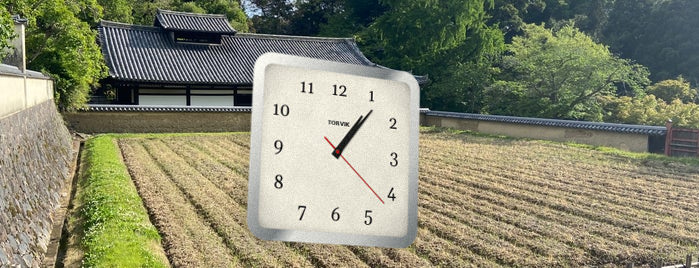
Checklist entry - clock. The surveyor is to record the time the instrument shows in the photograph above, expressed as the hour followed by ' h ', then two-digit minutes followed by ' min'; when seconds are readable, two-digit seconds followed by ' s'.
1 h 06 min 22 s
